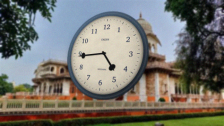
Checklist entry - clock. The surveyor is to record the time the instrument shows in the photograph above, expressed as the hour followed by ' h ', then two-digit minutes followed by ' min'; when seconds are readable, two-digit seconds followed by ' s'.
4 h 44 min
